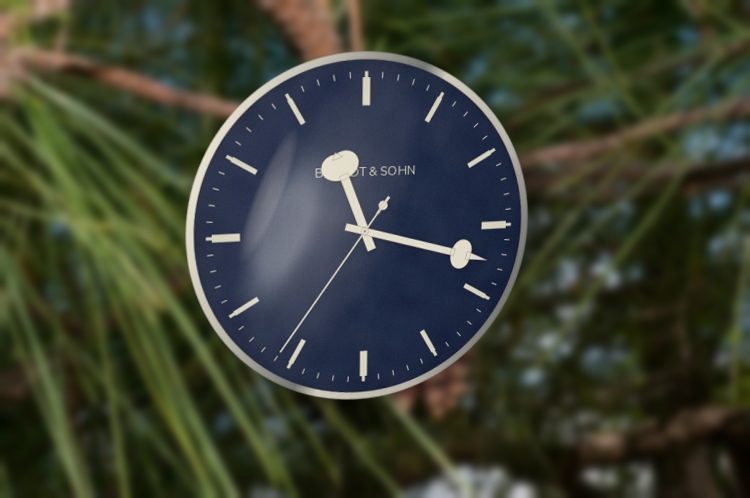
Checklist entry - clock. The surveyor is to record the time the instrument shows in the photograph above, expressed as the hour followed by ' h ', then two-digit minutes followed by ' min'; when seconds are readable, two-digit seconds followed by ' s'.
11 h 17 min 36 s
